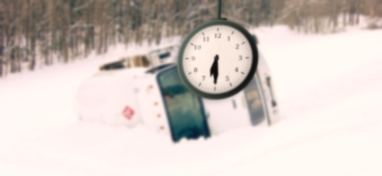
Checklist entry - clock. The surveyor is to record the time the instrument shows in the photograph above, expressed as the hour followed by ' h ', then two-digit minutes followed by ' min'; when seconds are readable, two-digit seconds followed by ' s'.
6 h 30 min
